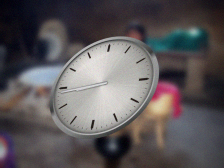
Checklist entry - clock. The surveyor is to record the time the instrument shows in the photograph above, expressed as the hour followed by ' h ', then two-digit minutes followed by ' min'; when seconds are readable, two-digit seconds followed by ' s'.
8 h 44 min
